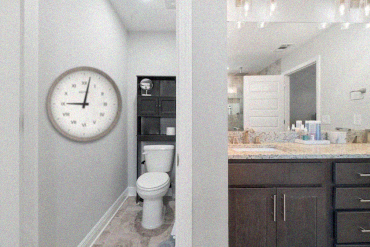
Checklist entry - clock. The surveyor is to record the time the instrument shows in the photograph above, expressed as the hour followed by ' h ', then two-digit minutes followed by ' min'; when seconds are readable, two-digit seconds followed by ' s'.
9 h 02 min
